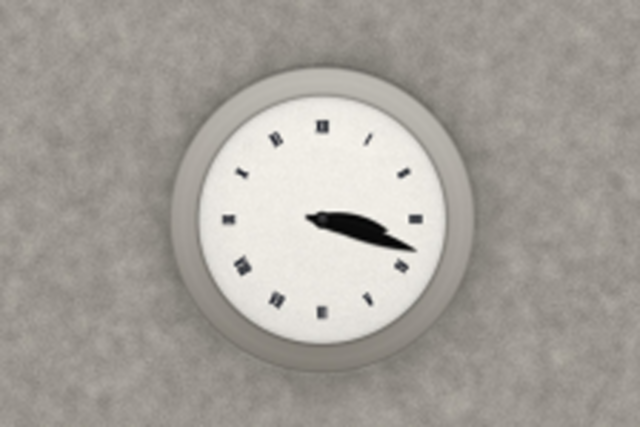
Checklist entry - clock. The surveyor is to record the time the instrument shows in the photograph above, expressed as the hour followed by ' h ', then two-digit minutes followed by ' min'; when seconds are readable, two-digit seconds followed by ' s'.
3 h 18 min
